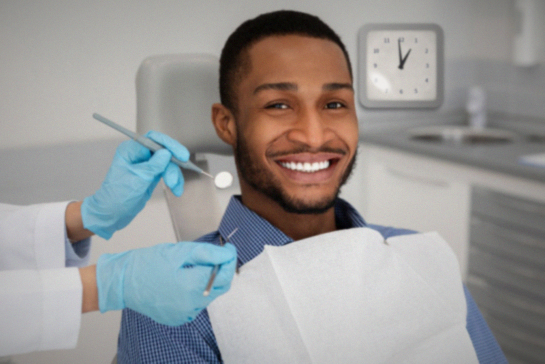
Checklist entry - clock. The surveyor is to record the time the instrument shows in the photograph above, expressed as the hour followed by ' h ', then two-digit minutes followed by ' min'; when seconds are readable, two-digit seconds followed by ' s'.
12 h 59 min
